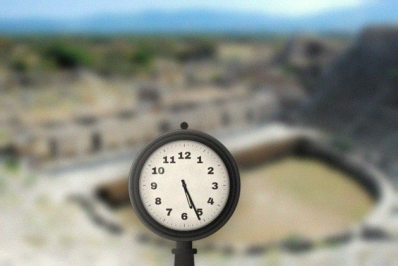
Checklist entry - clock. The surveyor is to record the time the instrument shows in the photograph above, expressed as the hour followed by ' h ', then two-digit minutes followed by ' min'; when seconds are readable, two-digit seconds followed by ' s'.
5 h 26 min
